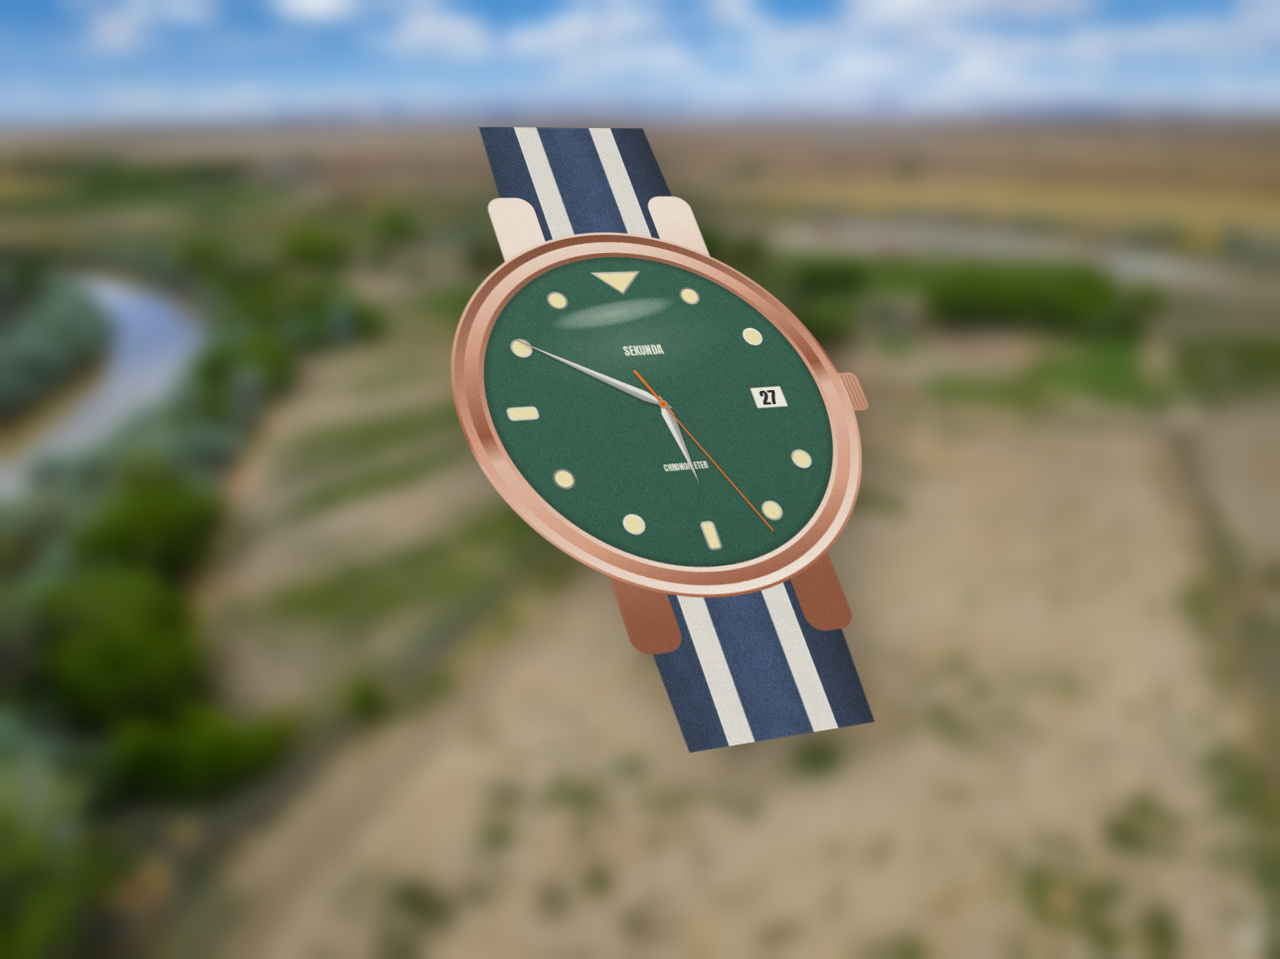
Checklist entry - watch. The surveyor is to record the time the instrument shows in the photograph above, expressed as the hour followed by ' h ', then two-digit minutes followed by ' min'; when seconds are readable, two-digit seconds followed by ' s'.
5 h 50 min 26 s
